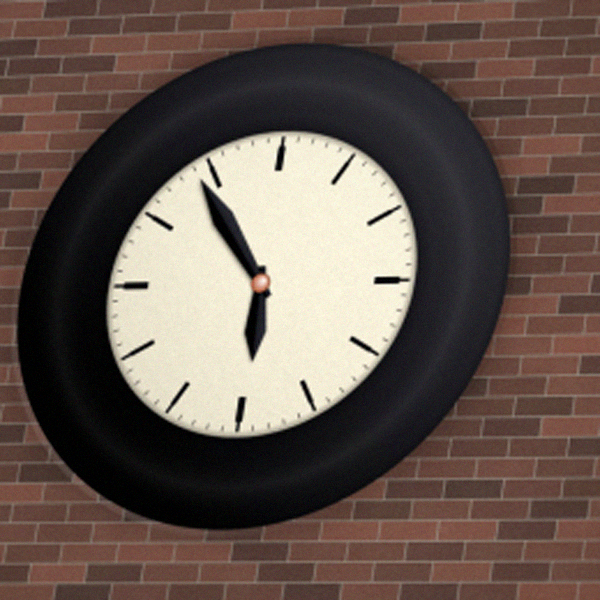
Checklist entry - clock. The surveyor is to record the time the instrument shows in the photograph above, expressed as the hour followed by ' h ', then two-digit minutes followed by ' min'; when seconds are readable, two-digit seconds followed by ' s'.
5 h 54 min
